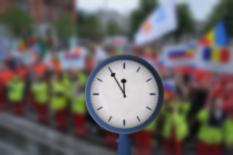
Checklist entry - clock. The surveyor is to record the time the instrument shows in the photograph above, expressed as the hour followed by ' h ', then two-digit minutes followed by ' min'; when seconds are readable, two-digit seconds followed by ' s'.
11 h 55 min
